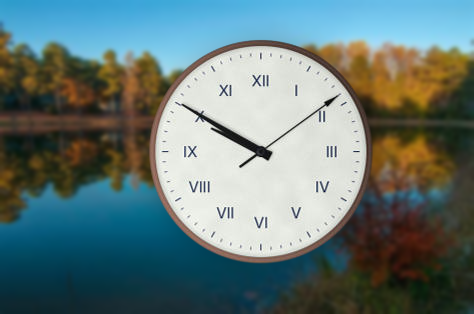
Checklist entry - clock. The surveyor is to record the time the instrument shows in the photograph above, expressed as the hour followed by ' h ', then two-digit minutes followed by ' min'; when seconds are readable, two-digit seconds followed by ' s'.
9 h 50 min 09 s
